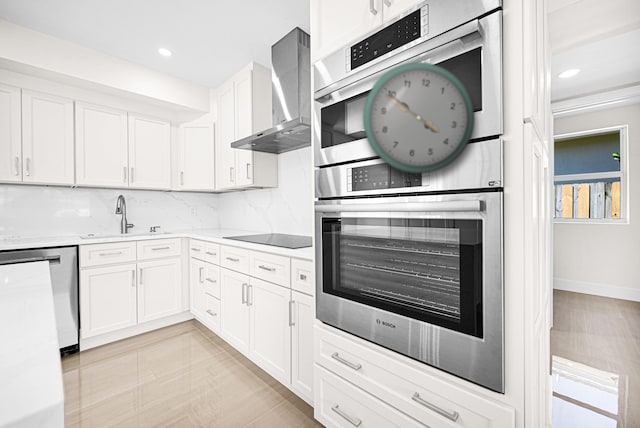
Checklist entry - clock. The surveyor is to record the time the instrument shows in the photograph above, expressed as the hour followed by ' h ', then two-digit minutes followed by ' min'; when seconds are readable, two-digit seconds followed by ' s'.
3 h 49 min
